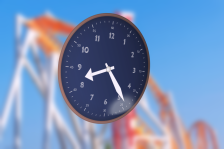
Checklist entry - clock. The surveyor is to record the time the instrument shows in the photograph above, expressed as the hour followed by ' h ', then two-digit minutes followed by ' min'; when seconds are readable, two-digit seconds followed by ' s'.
8 h 24 min
